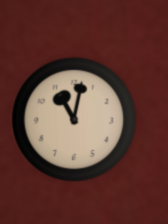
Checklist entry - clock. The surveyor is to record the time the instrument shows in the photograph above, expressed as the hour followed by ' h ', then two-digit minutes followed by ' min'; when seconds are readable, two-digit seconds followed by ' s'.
11 h 02 min
